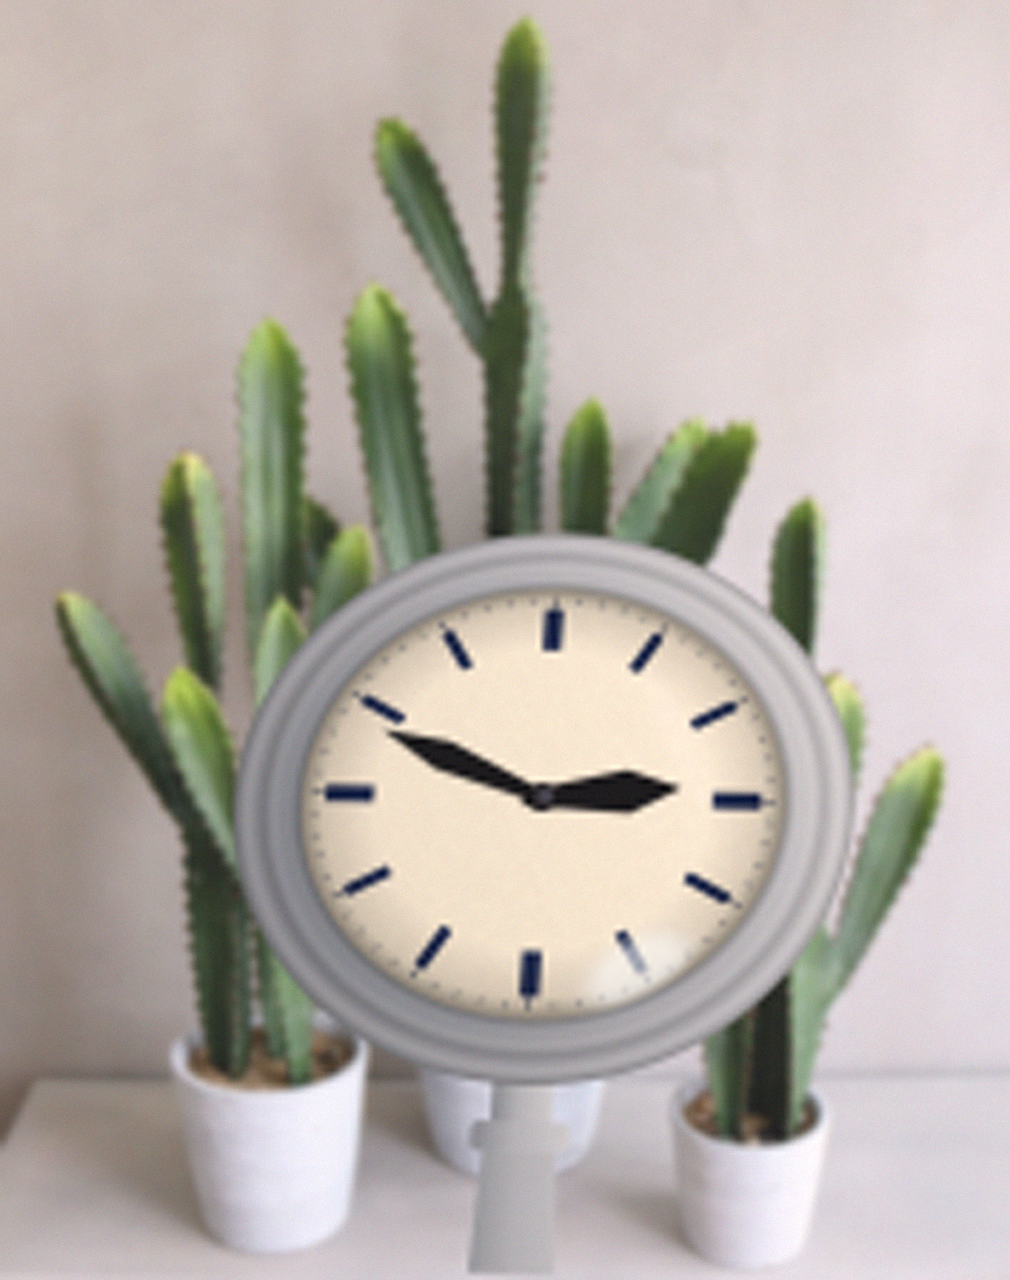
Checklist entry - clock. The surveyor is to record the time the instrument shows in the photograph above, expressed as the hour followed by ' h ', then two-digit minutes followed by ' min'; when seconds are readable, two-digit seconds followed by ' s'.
2 h 49 min
